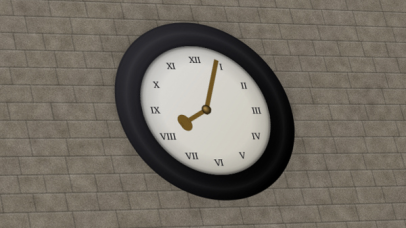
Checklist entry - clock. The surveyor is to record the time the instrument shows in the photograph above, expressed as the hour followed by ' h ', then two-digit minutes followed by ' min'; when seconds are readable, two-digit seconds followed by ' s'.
8 h 04 min
